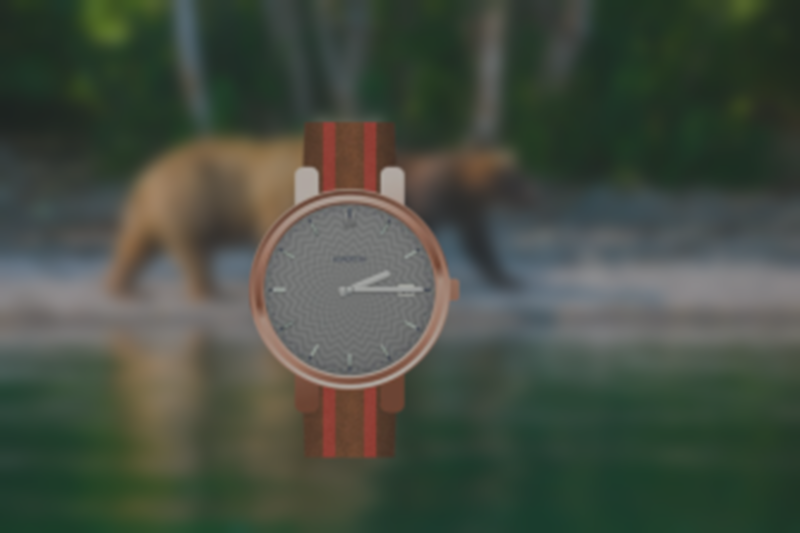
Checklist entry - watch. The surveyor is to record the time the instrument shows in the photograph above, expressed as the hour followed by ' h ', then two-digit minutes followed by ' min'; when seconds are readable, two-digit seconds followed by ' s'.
2 h 15 min
